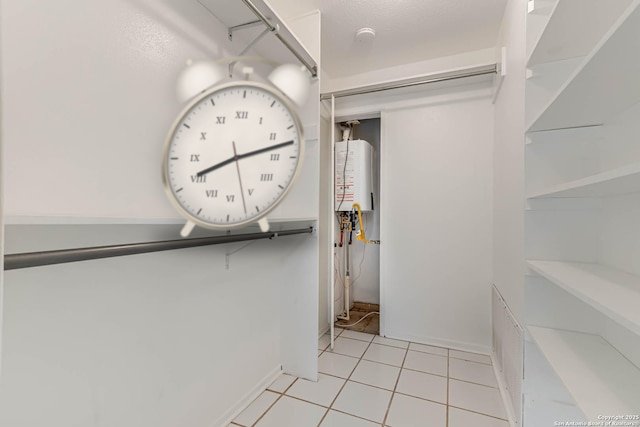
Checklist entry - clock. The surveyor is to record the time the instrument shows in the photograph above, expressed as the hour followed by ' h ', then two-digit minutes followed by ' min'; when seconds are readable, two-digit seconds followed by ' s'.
8 h 12 min 27 s
